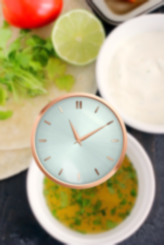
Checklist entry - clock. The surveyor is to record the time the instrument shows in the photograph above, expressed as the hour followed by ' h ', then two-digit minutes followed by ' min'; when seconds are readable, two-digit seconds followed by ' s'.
11 h 10 min
